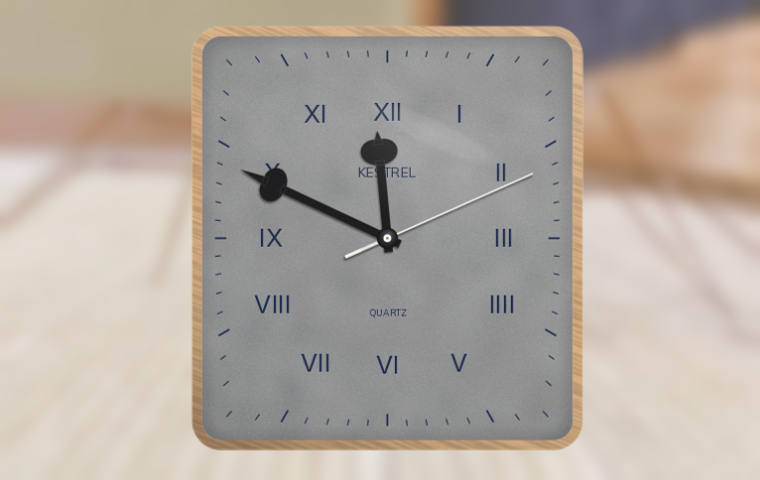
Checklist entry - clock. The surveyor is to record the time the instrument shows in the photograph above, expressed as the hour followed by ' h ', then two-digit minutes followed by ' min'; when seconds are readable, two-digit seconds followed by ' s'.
11 h 49 min 11 s
